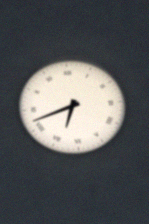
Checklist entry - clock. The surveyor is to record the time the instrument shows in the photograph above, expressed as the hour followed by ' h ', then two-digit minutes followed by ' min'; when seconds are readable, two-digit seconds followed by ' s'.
6 h 42 min
